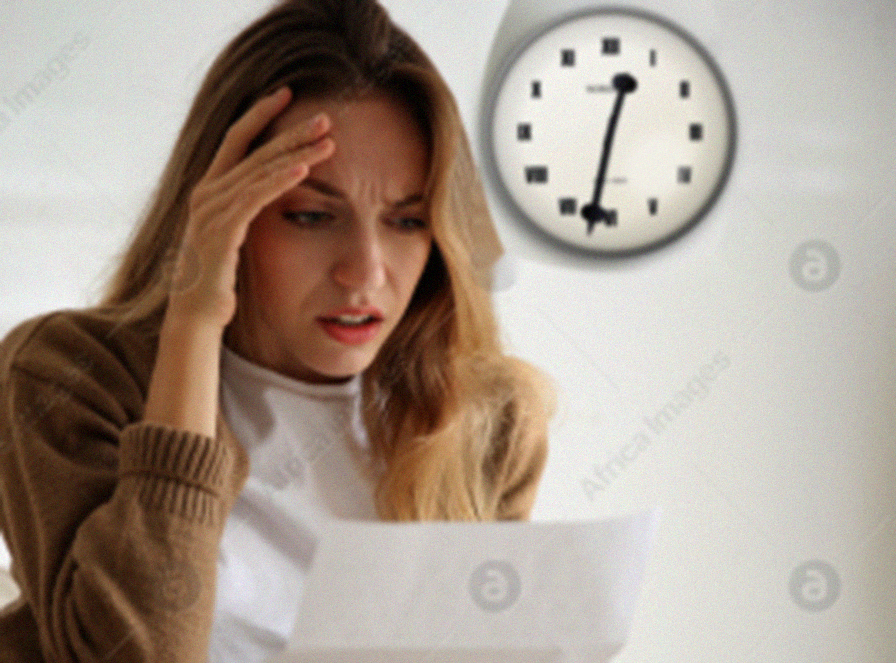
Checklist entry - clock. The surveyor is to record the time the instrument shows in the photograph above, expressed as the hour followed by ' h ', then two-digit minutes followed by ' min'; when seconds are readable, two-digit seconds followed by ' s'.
12 h 32 min
